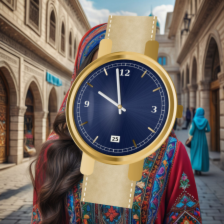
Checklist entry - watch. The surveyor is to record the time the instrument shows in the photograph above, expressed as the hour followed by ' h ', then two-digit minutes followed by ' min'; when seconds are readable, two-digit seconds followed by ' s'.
9 h 58 min
